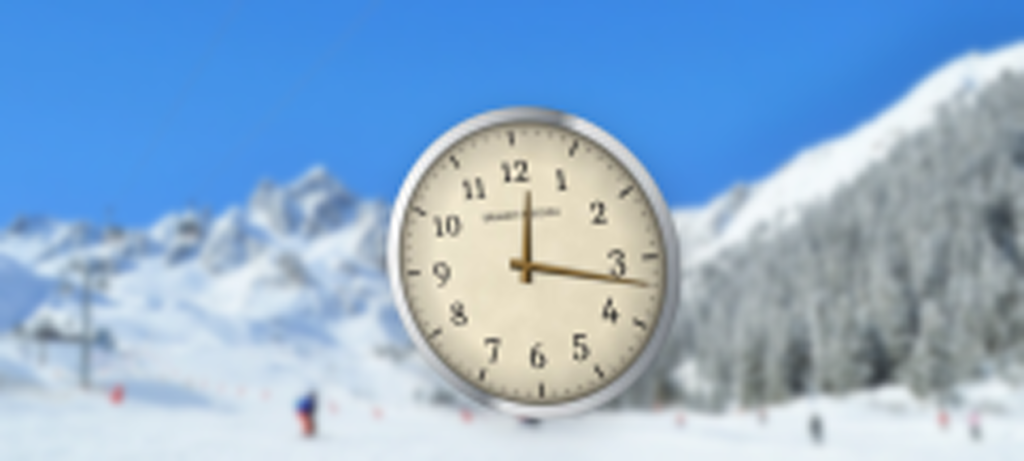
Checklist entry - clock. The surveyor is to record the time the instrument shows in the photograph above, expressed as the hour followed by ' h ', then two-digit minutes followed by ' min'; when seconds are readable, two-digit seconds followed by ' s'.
12 h 17 min
